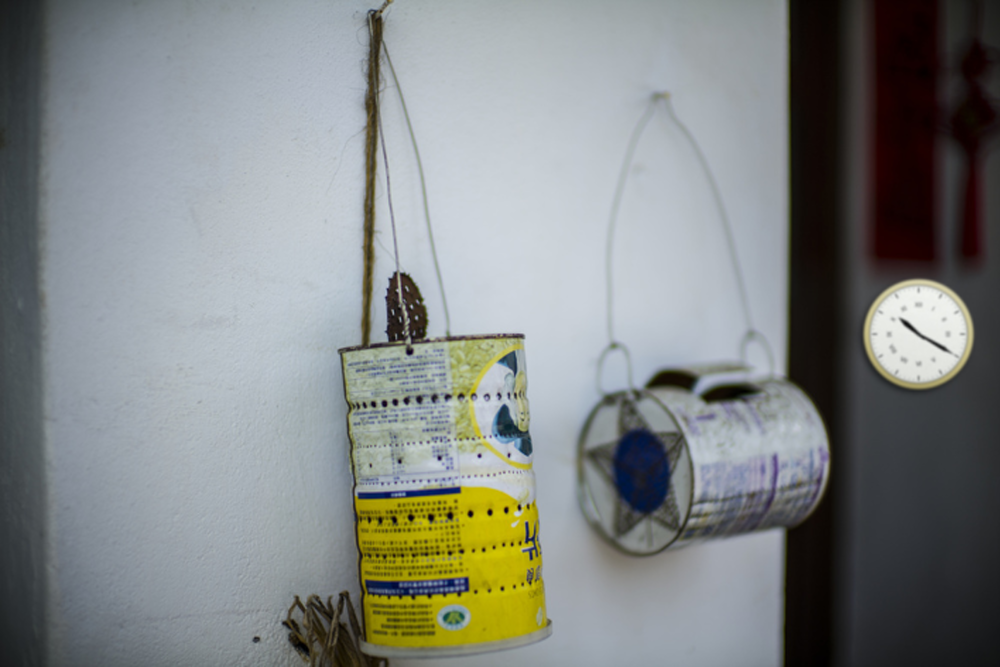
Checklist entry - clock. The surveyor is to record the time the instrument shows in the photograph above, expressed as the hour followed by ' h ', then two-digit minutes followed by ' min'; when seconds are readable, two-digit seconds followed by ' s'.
10 h 20 min
